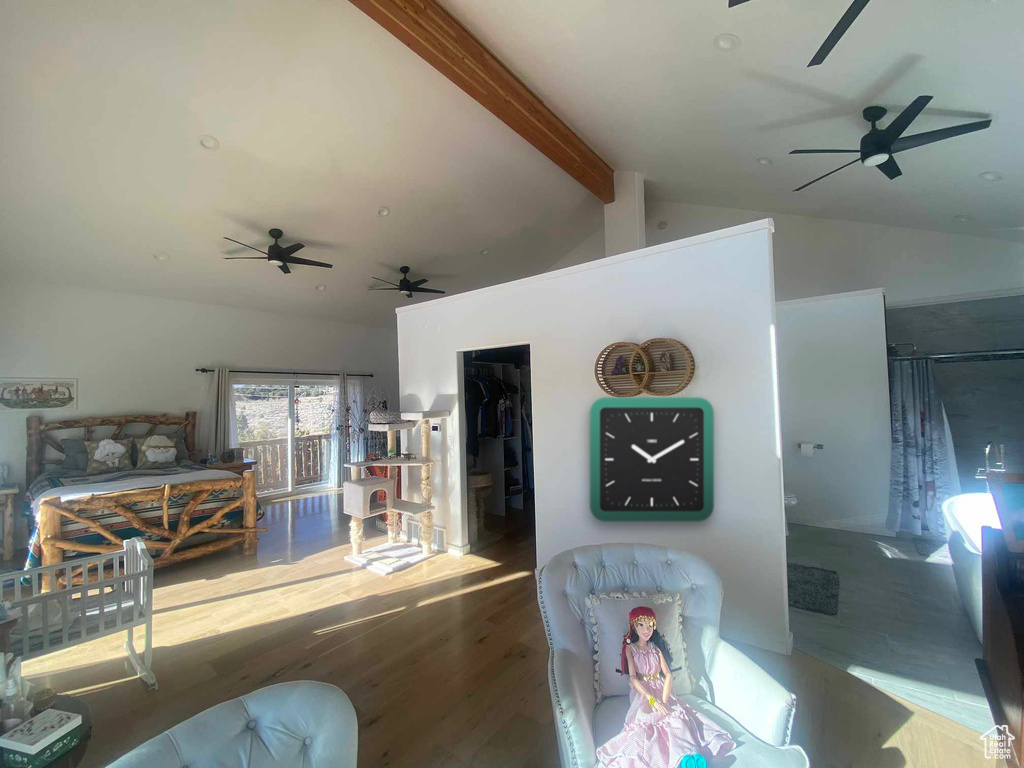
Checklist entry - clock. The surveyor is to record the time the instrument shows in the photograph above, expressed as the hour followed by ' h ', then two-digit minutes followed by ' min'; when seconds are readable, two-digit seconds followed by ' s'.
10 h 10 min
